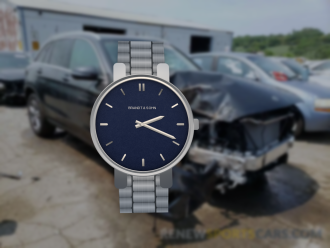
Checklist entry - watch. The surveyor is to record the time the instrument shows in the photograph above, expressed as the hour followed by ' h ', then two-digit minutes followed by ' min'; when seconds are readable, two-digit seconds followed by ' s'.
2 h 19 min
